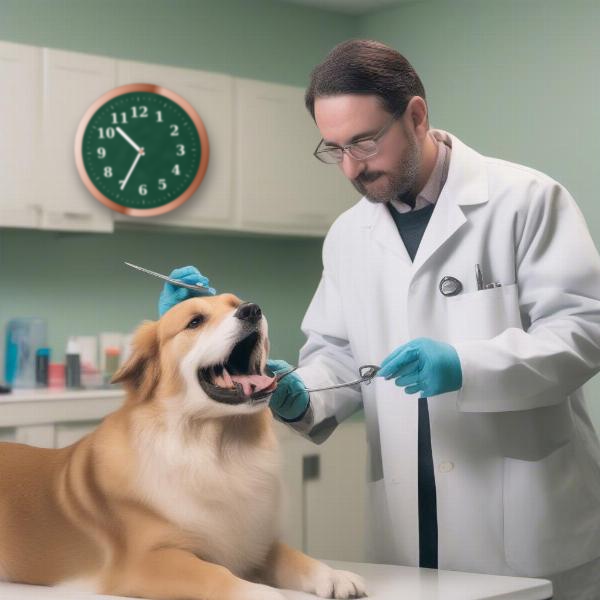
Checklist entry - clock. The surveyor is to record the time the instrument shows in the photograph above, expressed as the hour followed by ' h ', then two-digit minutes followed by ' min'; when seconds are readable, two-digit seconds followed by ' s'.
10 h 35 min
